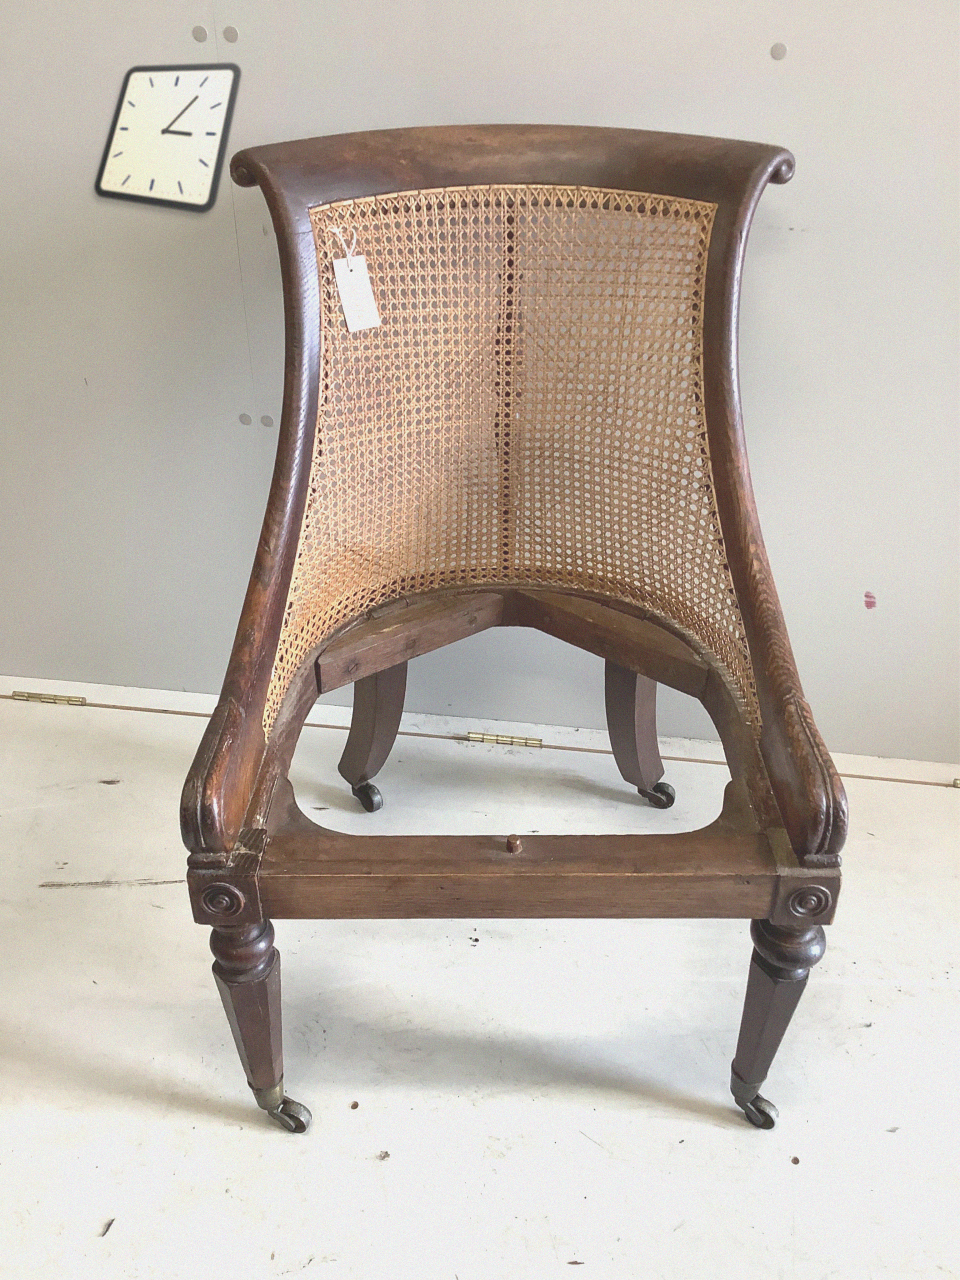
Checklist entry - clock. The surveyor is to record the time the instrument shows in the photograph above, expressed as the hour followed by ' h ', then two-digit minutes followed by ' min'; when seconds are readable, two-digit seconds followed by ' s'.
3 h 06 min
